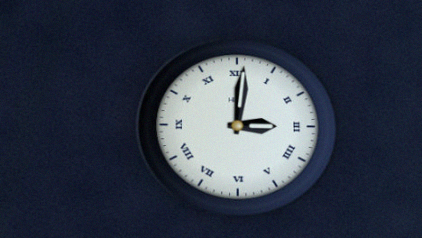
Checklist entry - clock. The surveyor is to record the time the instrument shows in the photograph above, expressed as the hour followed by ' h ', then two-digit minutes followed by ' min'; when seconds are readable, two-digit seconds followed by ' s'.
3 h 01 min
